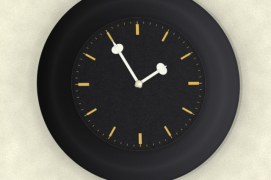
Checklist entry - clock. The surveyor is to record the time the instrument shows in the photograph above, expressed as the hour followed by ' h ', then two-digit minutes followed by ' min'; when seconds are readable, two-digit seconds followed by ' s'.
1 h 55 min
